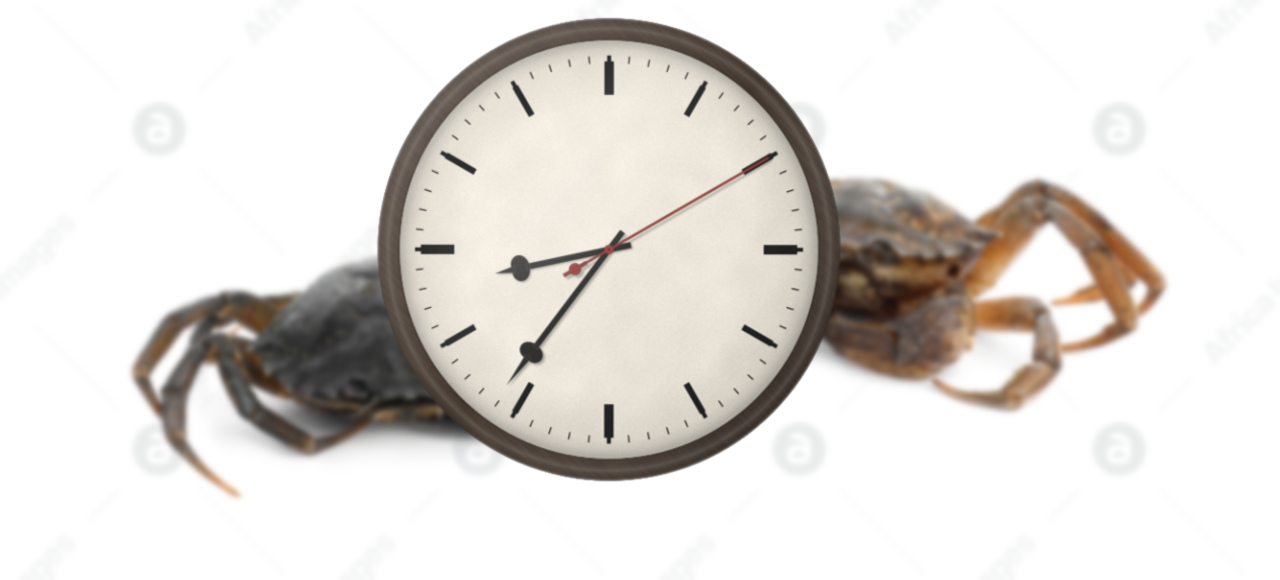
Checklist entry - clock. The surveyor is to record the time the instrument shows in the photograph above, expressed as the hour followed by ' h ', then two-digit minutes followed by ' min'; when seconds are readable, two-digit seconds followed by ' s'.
8 h 36 min 10 s
